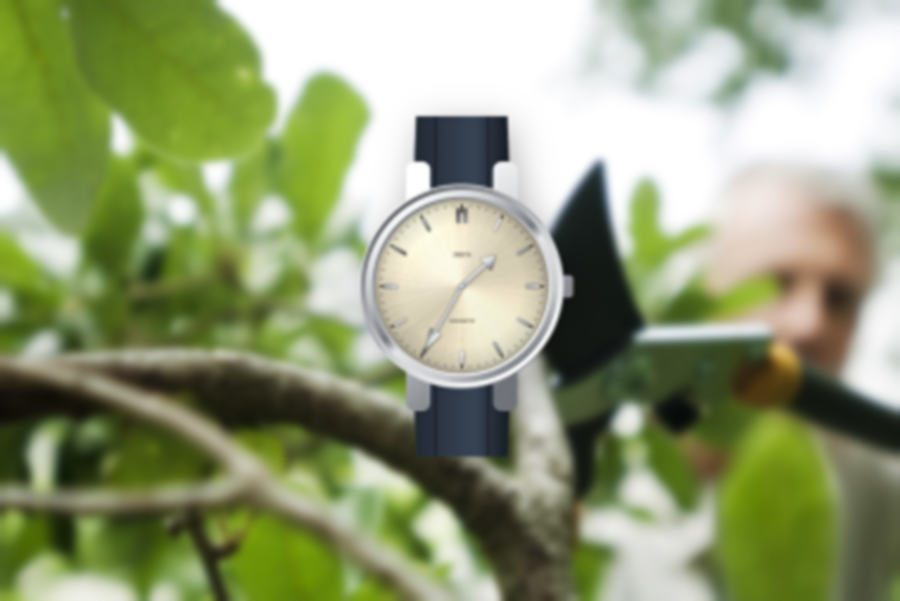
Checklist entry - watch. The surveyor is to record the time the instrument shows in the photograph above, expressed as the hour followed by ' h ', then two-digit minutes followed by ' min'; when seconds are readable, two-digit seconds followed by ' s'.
1 h 35 min
